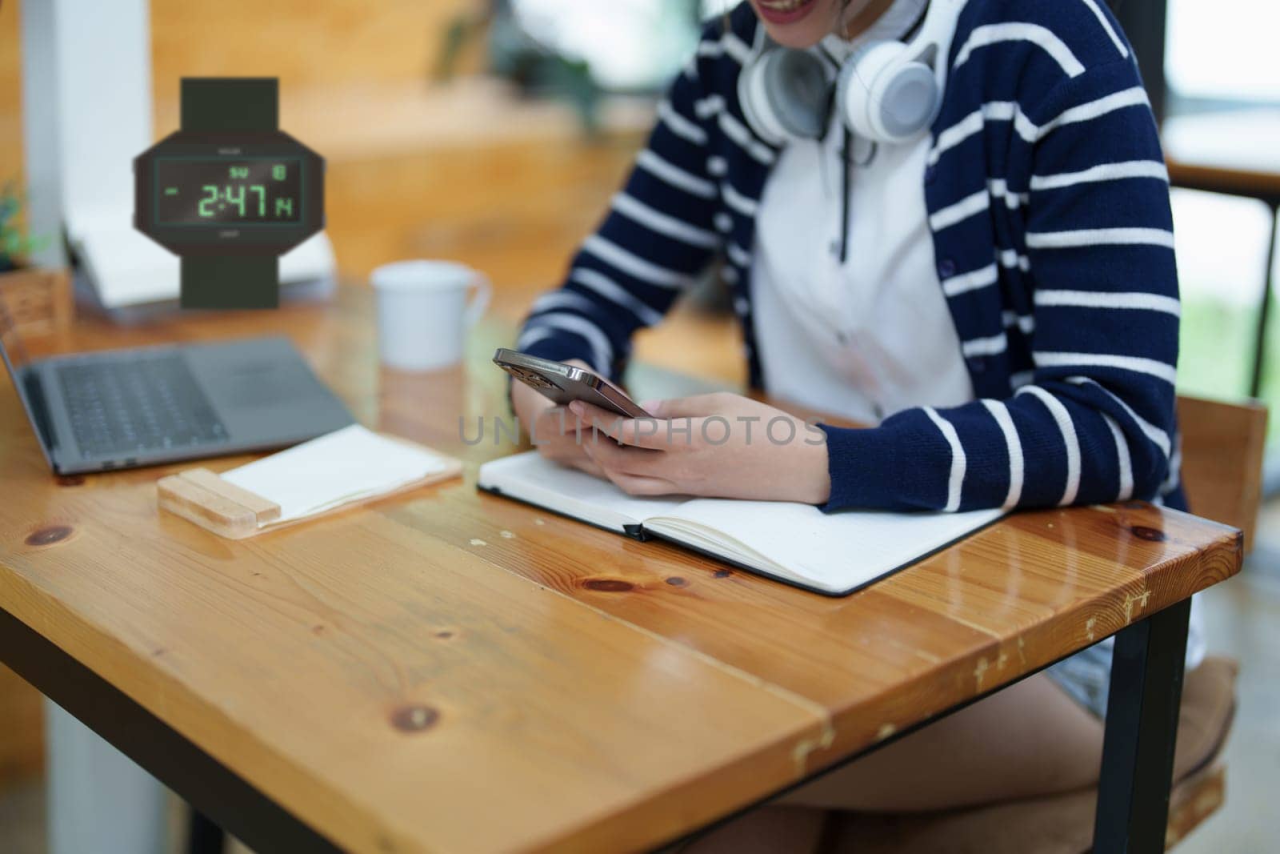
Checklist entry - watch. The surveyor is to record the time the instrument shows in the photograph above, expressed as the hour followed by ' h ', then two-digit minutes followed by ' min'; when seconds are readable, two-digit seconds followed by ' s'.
2 h 47 min 14 s
